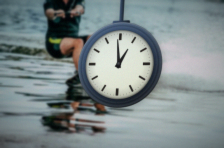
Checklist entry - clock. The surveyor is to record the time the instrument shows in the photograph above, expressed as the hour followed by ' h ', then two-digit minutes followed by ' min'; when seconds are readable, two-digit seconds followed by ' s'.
12 h 59 min
